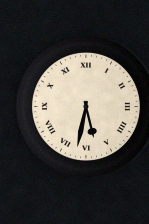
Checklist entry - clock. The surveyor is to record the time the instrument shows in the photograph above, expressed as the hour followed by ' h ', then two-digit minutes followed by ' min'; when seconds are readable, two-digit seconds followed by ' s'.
5 h 32 min
